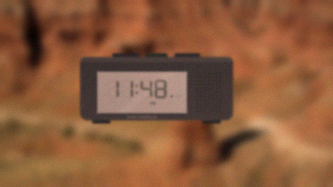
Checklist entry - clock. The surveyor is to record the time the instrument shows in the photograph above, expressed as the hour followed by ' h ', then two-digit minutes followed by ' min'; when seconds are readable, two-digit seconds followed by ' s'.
11 h 48 min
